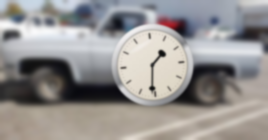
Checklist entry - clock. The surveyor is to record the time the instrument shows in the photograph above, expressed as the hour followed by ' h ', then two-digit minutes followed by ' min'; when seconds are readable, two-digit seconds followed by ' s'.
1 h 31 min
